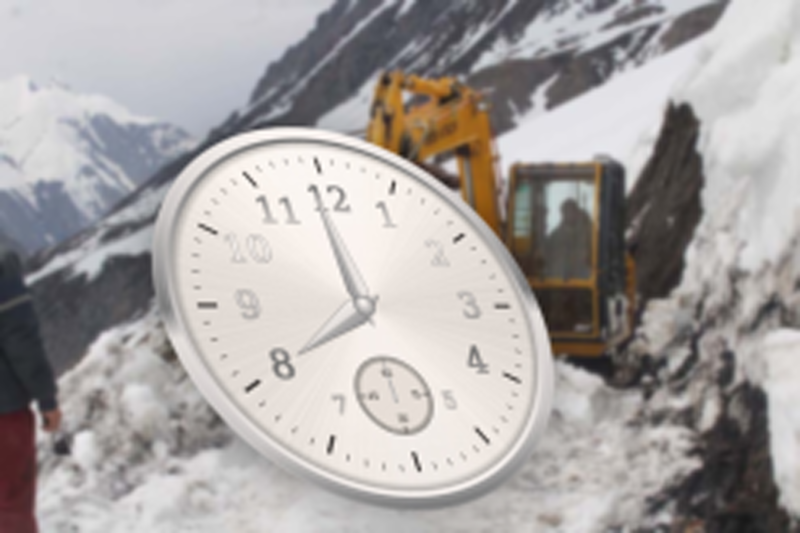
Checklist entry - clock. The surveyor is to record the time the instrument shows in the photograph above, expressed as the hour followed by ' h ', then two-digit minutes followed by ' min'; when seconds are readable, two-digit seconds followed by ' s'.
7 h 59 min
